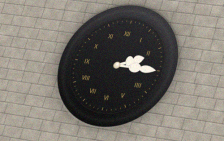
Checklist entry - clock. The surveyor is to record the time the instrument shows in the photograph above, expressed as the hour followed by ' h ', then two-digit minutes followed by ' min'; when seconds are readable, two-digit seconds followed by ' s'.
2 h 15 min
